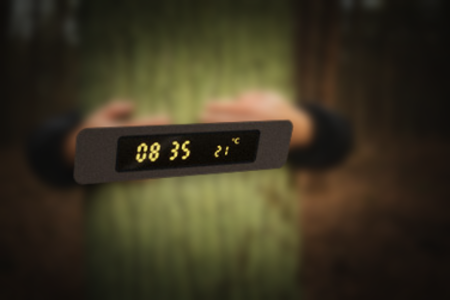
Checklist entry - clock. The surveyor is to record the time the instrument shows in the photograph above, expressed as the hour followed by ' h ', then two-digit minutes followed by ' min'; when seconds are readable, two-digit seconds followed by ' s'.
8 h 35 min
